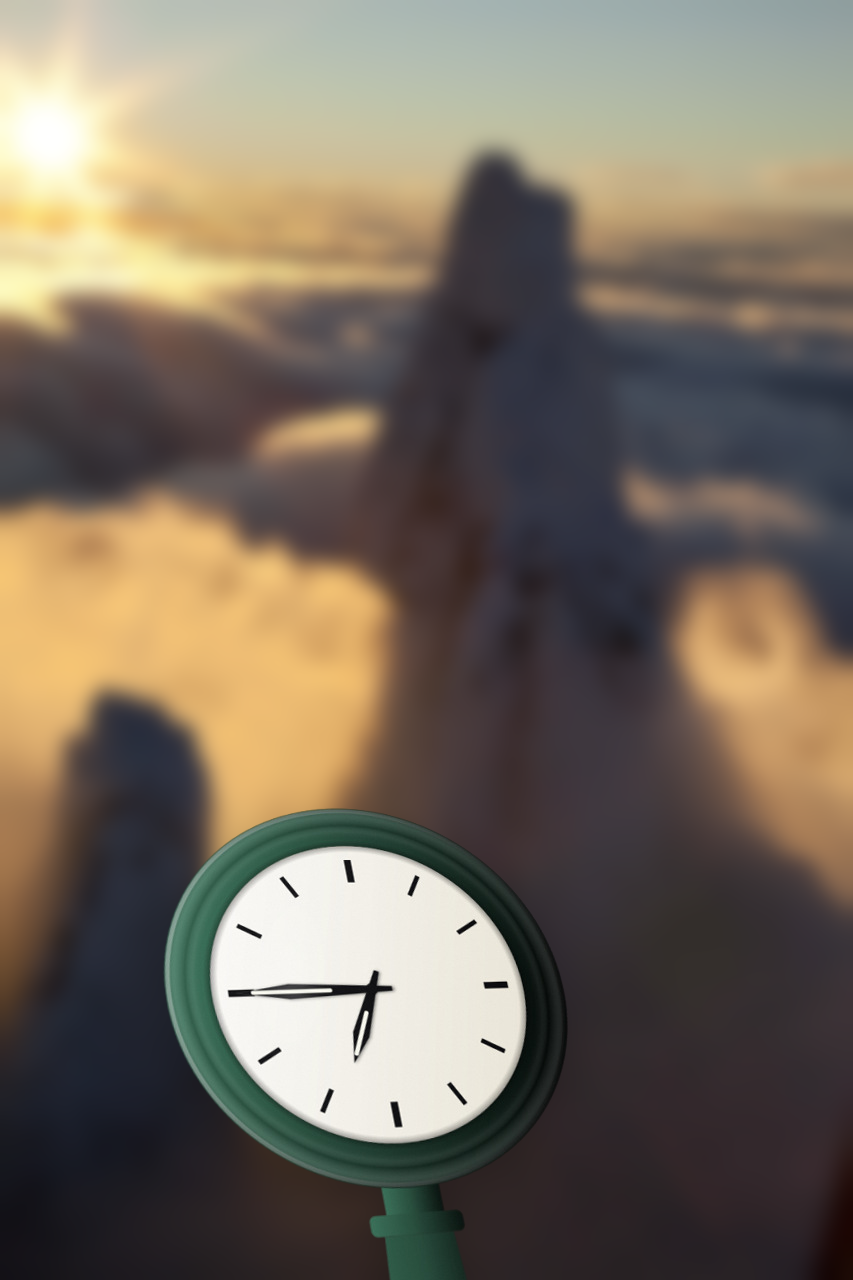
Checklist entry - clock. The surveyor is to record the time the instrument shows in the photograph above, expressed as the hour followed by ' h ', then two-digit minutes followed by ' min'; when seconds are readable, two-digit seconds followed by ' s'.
6 h 45 min
